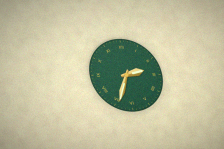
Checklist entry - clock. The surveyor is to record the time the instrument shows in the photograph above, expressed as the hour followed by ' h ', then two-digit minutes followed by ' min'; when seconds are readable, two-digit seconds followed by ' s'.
2 h 34 min
